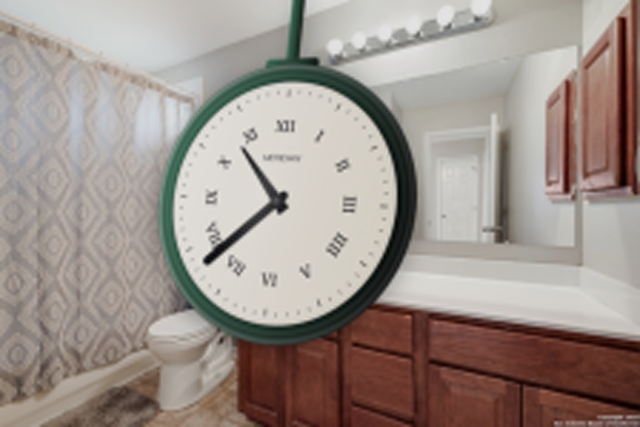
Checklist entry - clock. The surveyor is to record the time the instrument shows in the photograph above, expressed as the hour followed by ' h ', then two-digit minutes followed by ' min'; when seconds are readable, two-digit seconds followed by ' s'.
10 h 38 min
